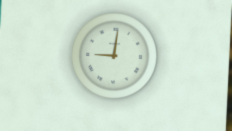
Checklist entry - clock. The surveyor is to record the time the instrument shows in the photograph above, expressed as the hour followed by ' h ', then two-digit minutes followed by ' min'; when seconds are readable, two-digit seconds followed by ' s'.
9 h 01 min
